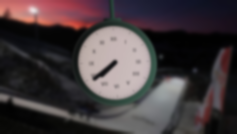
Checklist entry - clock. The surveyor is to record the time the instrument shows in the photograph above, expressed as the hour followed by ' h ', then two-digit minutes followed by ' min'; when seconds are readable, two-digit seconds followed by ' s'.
7 h 39 min
